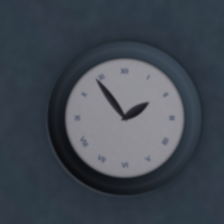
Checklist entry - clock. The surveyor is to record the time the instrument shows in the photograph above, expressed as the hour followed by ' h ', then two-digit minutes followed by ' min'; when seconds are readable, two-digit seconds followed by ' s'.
1 h 54 min
